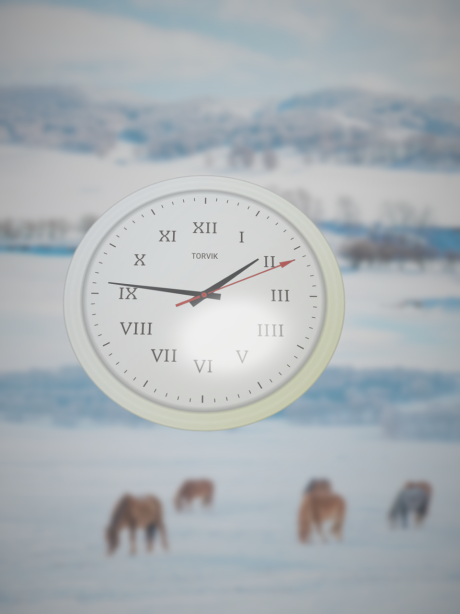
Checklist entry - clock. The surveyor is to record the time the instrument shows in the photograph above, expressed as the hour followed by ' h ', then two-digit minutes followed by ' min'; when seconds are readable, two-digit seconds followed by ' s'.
1 h 46 min 11 s
